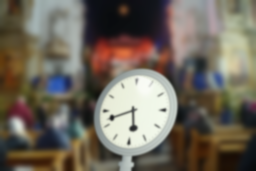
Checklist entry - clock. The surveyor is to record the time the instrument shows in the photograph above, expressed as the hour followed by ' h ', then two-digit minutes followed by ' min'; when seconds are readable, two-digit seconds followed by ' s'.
5 h 42 min
